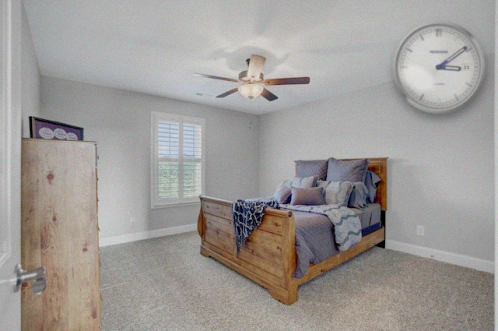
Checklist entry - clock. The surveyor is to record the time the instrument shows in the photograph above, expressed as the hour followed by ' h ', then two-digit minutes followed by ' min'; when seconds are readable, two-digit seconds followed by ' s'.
3 h 09 min
